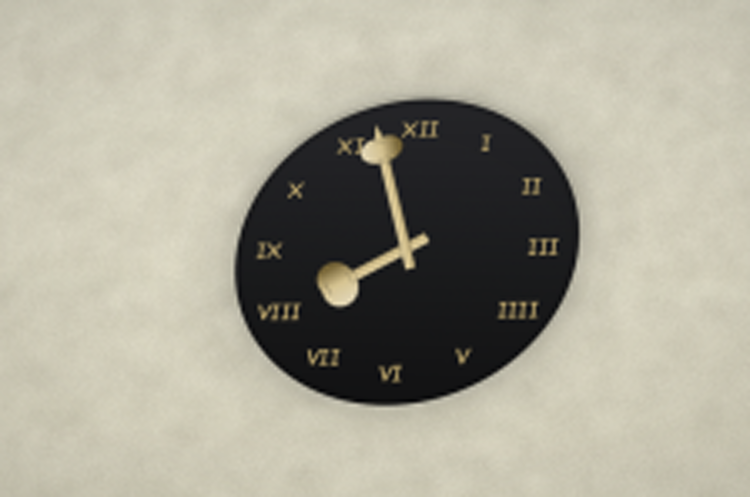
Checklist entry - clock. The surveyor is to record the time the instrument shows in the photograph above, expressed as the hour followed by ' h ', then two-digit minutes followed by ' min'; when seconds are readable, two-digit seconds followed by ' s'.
7 h 57 min
